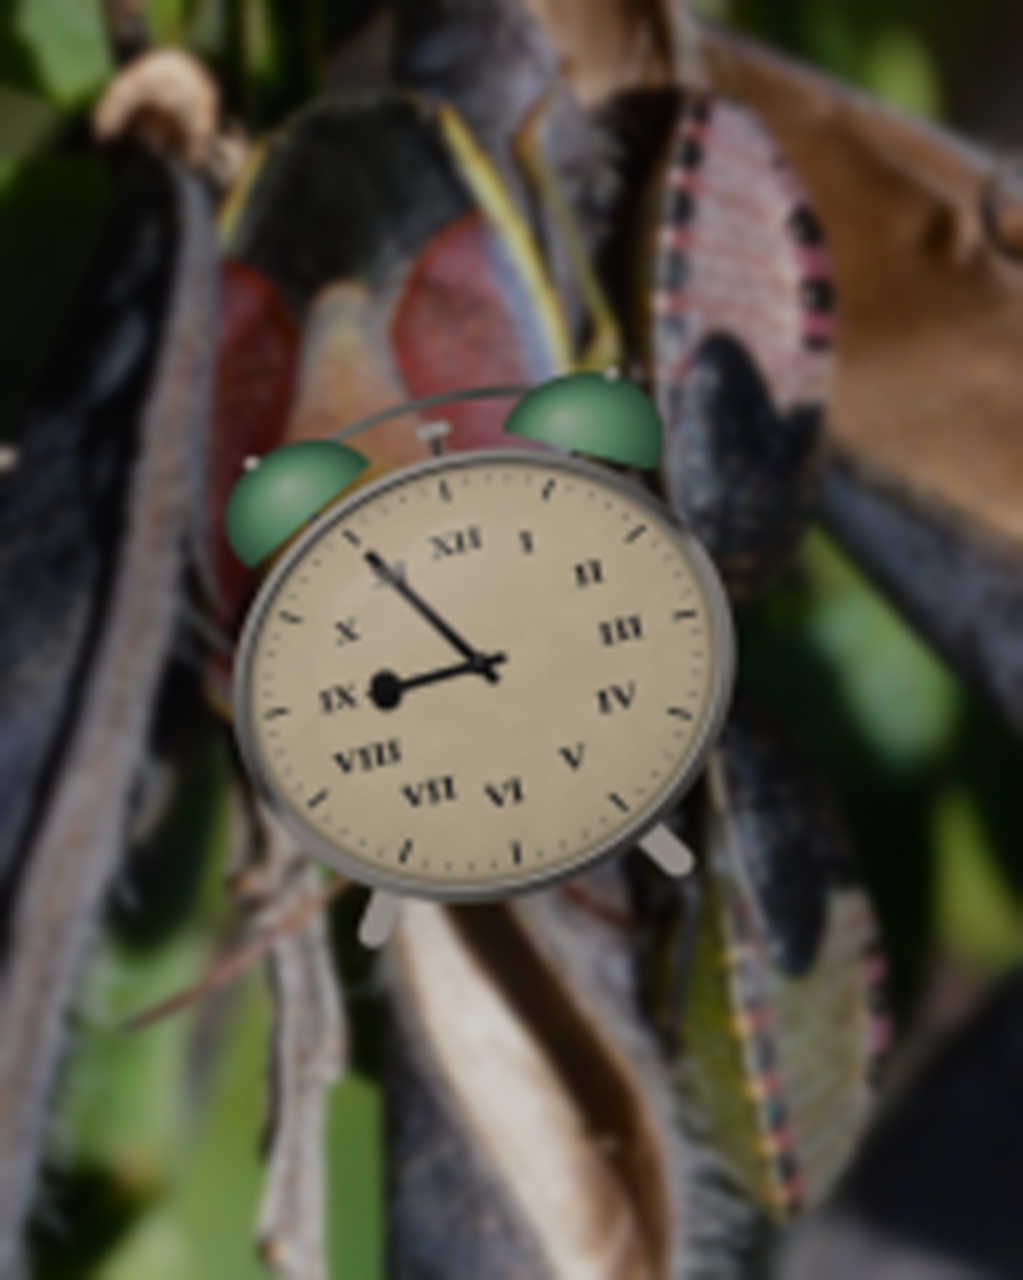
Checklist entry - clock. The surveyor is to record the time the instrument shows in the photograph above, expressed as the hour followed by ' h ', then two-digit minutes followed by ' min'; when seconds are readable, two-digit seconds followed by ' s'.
8 h 55 min
